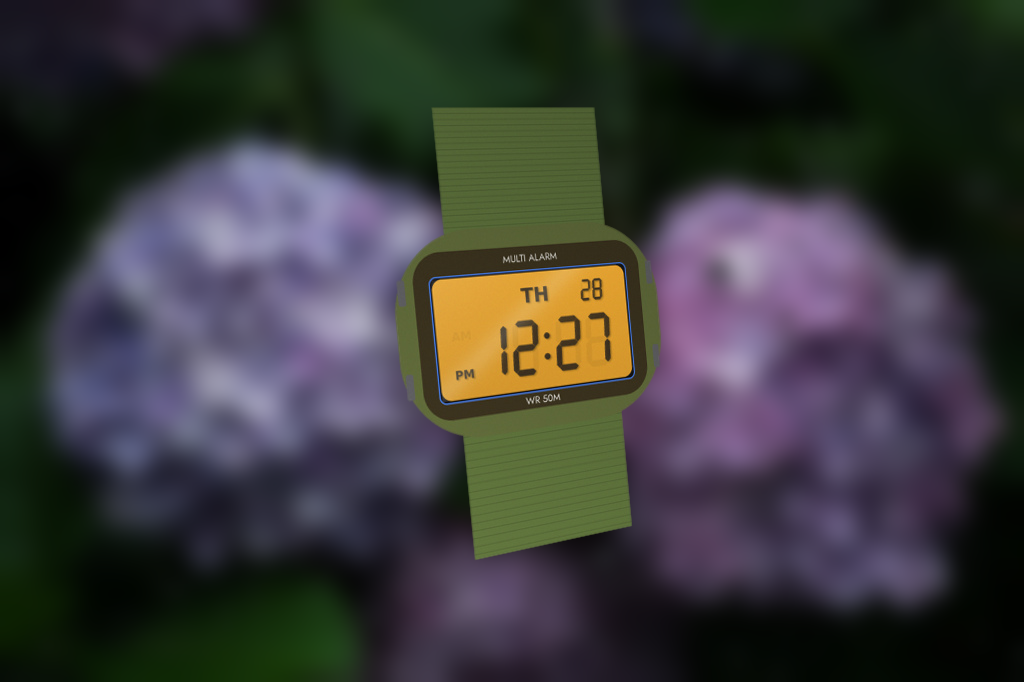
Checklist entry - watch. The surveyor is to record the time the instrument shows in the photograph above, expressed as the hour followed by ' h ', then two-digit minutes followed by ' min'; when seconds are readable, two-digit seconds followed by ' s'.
12 h 27 min
